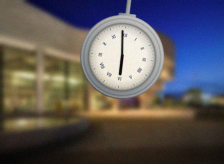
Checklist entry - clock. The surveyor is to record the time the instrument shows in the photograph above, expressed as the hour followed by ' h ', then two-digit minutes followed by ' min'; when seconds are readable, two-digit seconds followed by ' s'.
5 h 59 min
